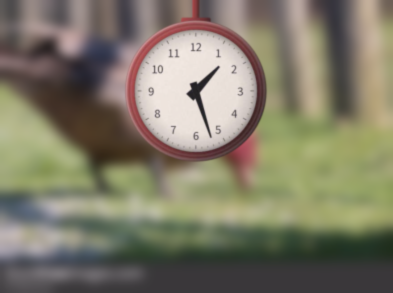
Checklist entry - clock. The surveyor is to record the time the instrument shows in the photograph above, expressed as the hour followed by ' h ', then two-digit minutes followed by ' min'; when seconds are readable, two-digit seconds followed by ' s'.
1 h 27 min
